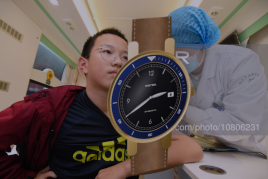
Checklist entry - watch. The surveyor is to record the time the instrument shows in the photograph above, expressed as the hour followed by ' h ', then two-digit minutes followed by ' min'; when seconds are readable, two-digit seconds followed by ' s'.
2 h 40 min
